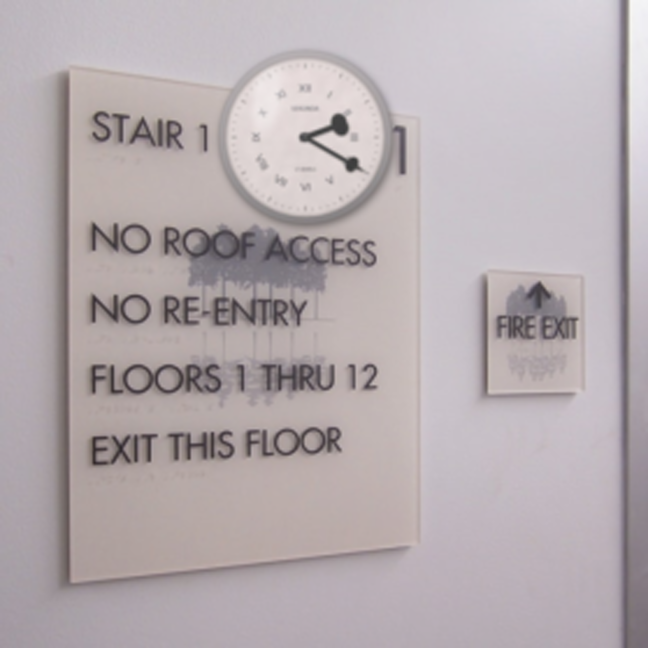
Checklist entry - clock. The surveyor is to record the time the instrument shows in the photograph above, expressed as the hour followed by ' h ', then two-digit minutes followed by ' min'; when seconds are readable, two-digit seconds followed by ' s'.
2 h 20 min
